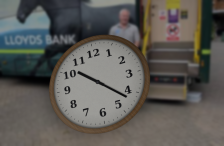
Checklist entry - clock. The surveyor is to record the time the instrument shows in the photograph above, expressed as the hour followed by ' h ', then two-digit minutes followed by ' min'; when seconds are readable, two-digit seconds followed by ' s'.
10 h 22 min
